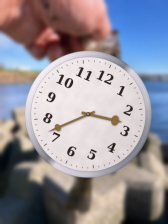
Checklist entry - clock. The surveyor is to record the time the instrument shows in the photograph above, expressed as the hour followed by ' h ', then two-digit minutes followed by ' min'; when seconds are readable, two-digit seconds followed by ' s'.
2 h 37 min
